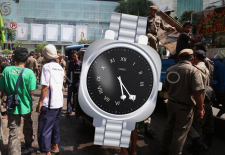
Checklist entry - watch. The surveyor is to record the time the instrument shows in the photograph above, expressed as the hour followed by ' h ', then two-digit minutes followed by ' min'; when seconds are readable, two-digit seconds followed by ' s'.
5 h 23 min
